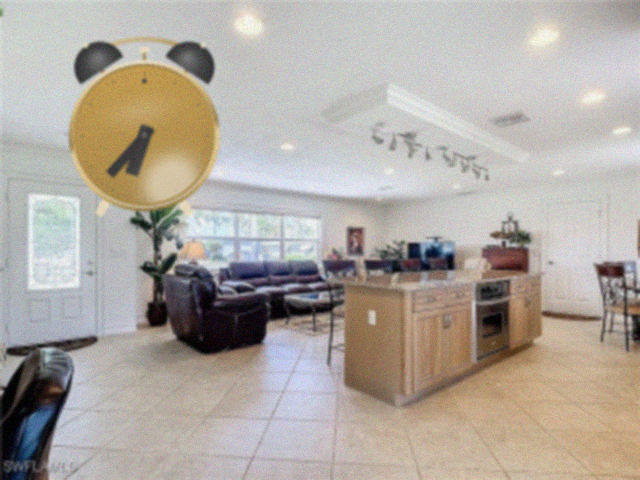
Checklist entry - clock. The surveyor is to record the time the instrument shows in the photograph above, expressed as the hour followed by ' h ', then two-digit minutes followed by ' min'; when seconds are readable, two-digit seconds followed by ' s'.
6 h 37 min
